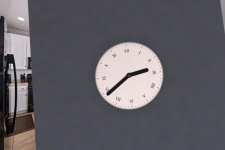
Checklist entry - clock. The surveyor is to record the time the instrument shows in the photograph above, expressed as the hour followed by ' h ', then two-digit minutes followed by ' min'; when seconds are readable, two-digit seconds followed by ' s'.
2 h 39 min
